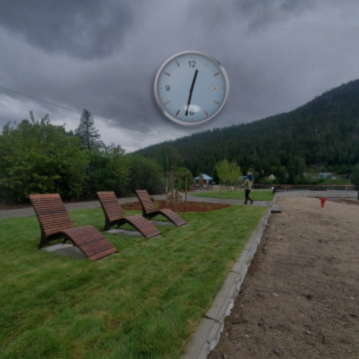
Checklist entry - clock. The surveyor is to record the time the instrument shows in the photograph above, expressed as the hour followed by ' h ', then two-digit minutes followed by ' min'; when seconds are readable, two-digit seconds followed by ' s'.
12 h 32 min
